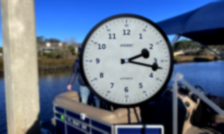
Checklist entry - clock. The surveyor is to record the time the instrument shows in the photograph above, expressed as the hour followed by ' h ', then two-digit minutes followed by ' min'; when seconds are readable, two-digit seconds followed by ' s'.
2 h 17 min
